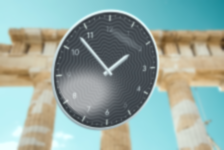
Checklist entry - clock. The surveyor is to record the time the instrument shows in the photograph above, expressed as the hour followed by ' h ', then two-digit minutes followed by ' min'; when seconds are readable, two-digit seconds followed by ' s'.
1 h 53 min
